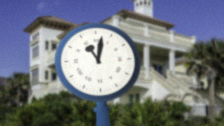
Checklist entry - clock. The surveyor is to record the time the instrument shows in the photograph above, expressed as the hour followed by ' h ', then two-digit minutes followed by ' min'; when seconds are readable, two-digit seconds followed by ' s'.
11 h 02 min
